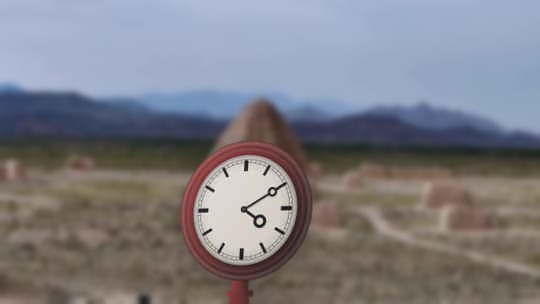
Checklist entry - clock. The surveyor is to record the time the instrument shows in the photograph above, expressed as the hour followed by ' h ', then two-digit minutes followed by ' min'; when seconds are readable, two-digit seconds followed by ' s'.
4 h 10 min
